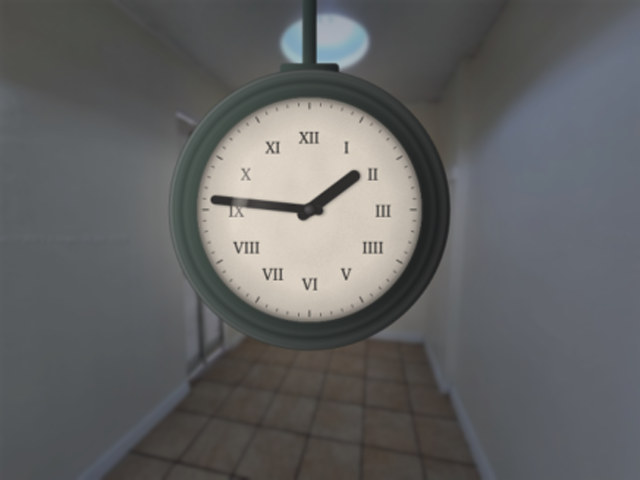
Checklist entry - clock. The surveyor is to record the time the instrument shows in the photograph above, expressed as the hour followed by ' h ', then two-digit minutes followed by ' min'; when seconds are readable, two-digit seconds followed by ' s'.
1 h 46 min
